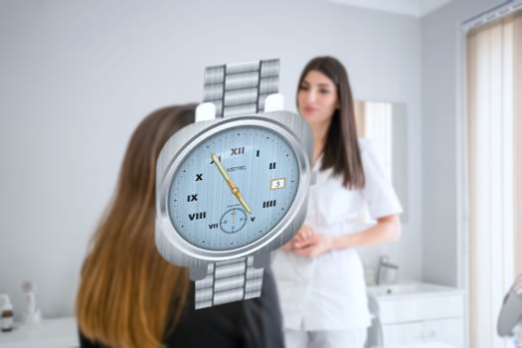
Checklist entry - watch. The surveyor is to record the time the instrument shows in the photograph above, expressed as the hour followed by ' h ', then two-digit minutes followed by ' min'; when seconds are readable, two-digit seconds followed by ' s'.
4 h 55 min
